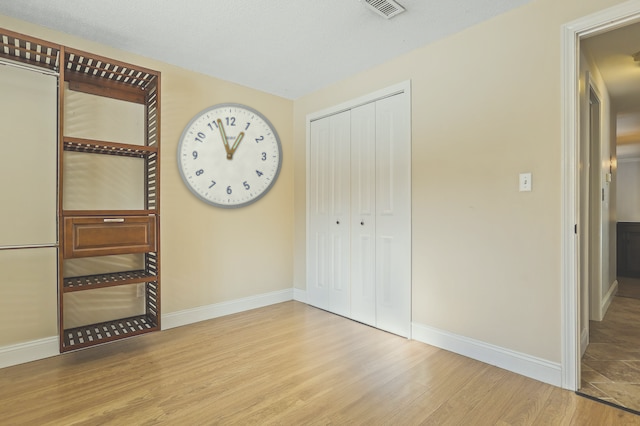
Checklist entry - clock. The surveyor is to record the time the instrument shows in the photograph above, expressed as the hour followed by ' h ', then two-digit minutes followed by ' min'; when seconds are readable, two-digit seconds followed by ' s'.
12 h 57 min
